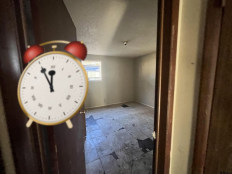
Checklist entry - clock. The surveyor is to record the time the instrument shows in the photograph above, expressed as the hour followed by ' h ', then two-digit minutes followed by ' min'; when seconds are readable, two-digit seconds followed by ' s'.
11 h 55 min
